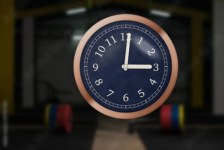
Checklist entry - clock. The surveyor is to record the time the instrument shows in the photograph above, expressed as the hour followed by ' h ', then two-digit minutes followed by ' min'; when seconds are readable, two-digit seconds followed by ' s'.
3 h 01 min
